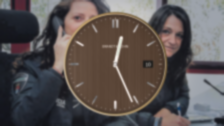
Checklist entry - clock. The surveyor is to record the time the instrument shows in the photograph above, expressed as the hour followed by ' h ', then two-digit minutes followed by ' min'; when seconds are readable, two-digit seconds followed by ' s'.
12 h 26 min
